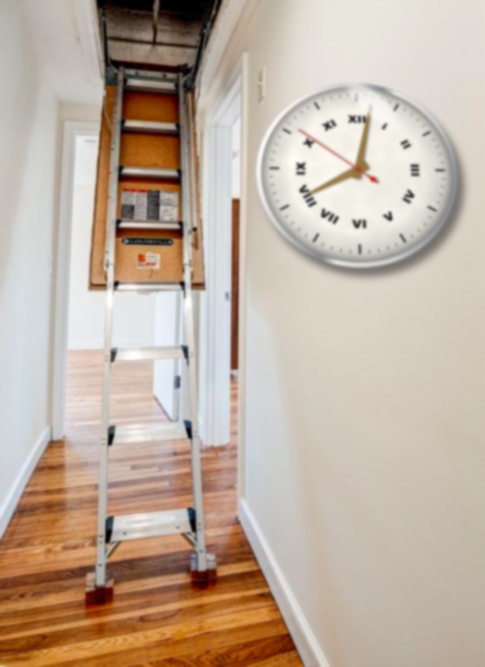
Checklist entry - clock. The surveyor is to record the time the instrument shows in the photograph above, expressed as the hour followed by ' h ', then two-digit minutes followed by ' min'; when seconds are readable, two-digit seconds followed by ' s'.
8 h 01 min 51 s
